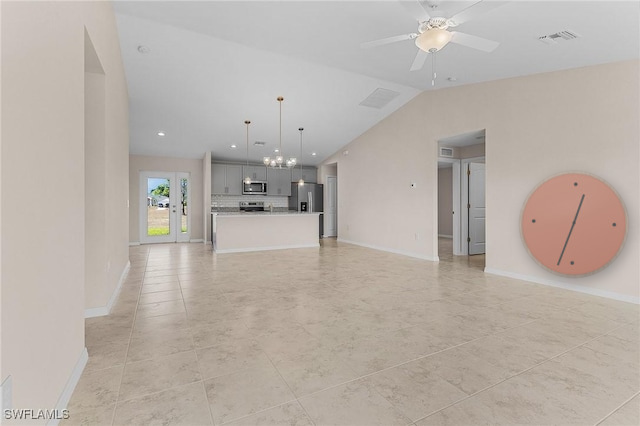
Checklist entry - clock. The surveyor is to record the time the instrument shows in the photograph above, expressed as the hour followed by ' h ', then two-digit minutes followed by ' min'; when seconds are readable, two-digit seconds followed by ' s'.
12 h 33 min
